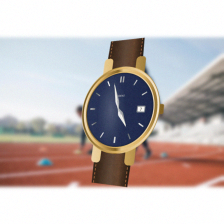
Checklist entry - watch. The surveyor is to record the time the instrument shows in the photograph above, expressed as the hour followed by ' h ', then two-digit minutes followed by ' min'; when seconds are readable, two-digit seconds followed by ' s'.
4 h 57 min
